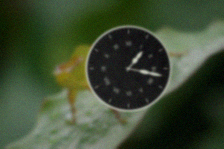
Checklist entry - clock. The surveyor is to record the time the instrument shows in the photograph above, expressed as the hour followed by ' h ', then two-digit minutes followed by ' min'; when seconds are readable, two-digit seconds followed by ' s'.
1 h 17 min
